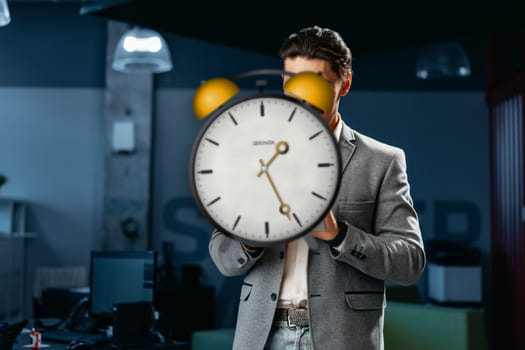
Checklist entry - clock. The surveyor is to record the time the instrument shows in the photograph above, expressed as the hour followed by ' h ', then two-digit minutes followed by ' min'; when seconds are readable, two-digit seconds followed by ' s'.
1 h 26 min
